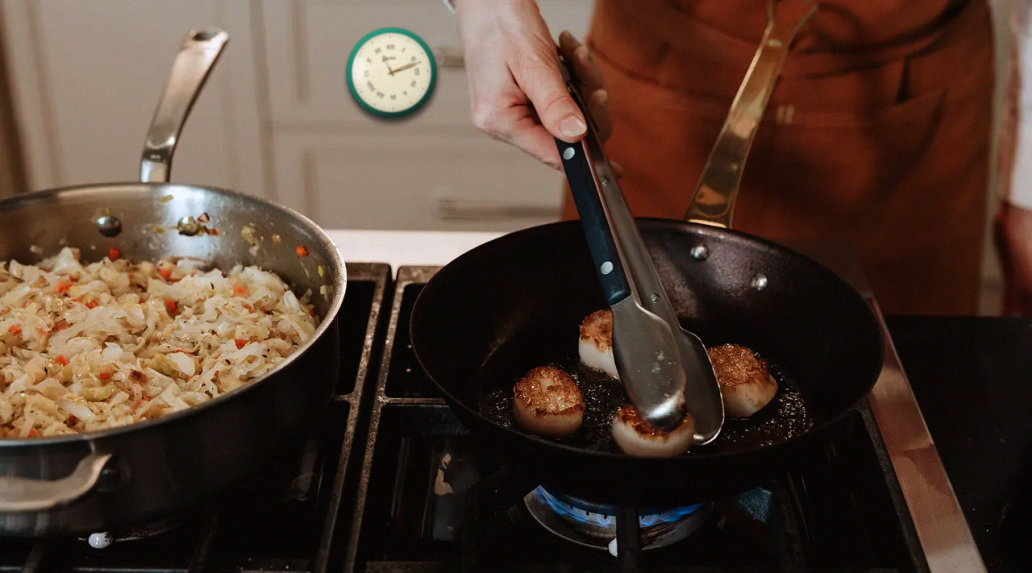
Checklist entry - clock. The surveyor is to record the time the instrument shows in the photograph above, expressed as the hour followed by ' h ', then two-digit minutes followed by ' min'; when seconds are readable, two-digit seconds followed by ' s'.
11 h 12 min
